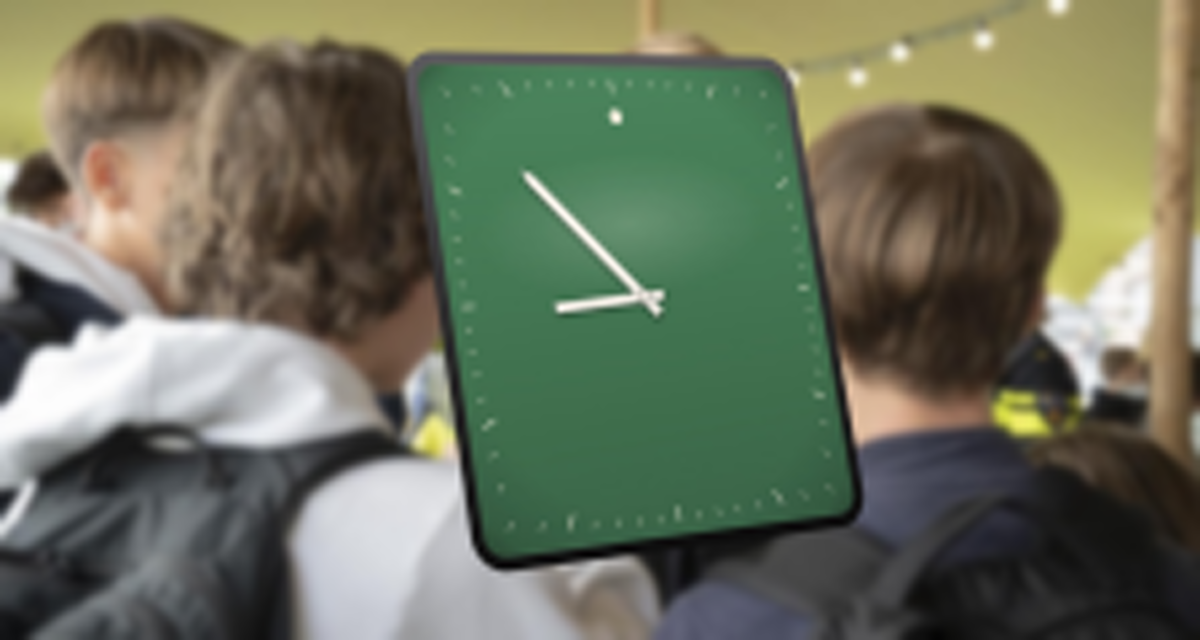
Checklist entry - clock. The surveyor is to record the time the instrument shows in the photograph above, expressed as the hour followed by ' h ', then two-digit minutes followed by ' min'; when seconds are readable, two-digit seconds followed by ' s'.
8 h 53 min
